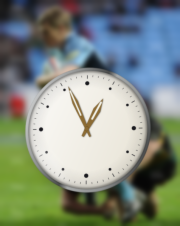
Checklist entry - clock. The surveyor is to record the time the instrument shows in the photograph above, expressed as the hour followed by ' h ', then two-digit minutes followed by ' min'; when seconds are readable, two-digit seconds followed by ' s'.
12 h 56 min
